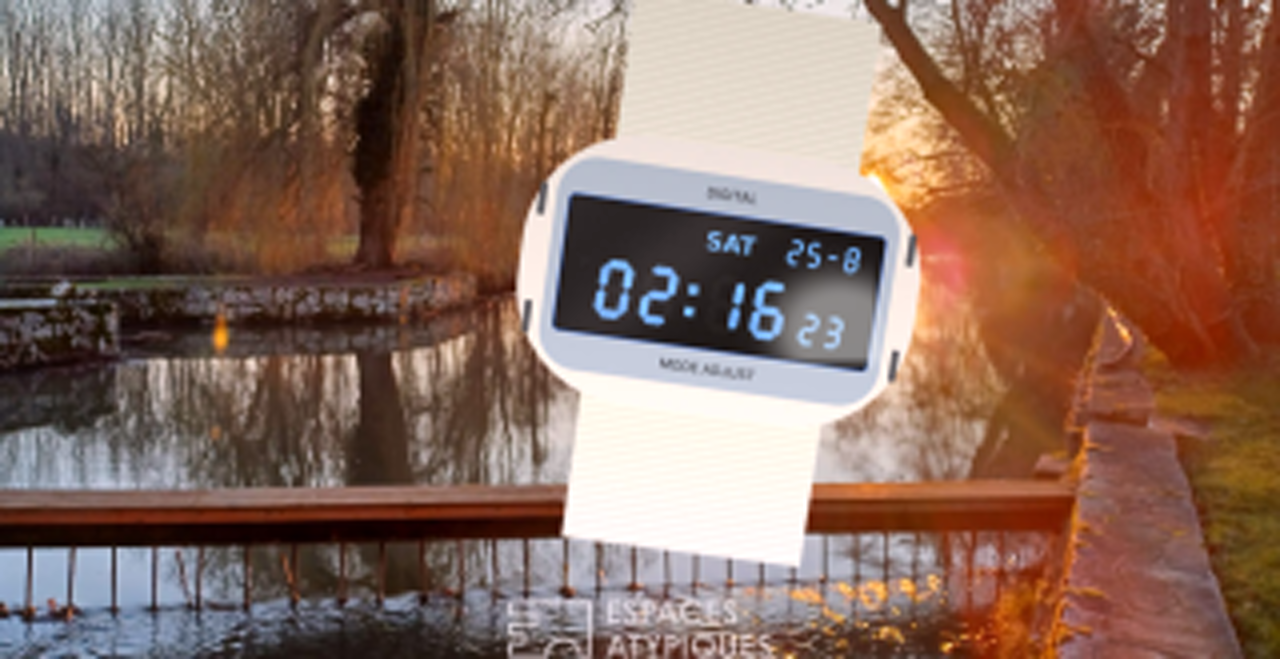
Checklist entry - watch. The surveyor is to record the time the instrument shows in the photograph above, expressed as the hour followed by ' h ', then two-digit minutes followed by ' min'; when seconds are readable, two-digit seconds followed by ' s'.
2 h 16 min 23 s
